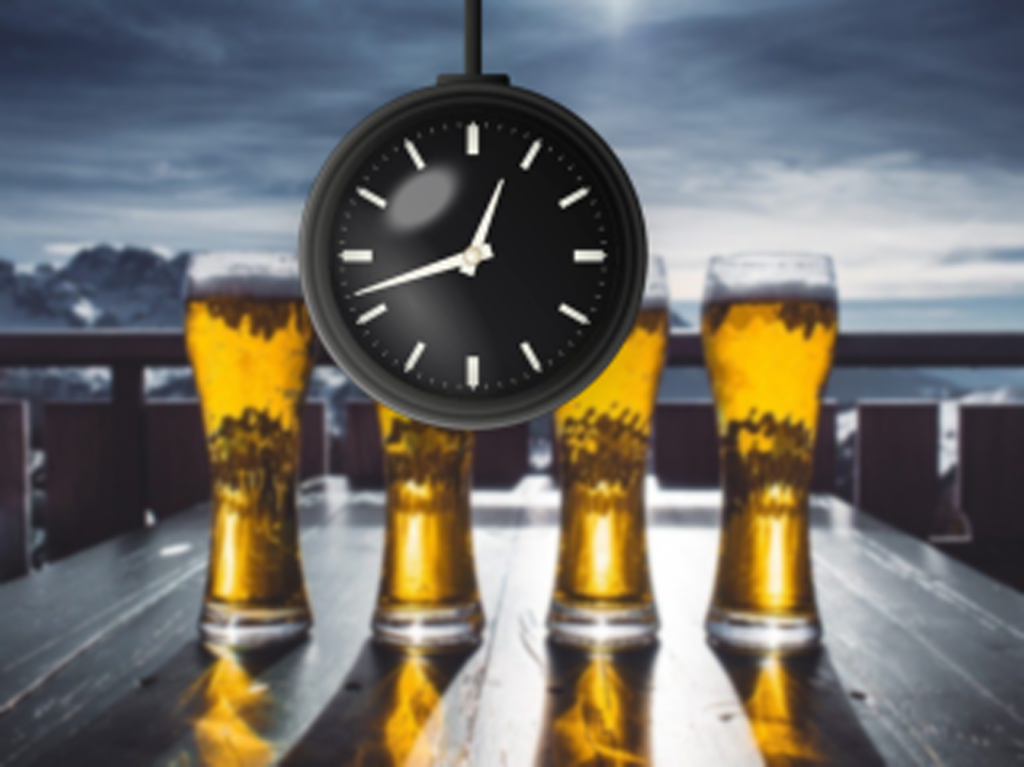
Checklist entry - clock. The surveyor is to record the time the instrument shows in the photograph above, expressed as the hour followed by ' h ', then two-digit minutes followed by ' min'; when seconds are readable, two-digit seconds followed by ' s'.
12 h 42 min
